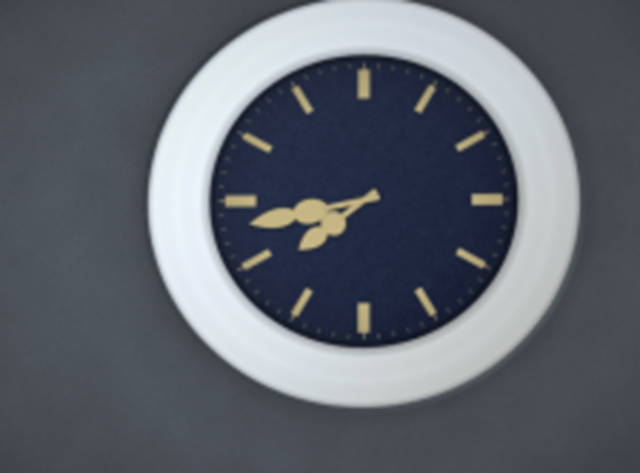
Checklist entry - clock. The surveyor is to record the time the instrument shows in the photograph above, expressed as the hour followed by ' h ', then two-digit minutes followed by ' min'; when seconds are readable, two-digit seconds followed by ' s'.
7 h 43 min
